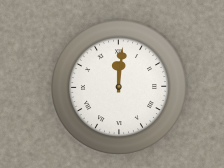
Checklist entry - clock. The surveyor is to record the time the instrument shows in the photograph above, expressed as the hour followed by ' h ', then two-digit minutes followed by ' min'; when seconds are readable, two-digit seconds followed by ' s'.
12 h 01 min
